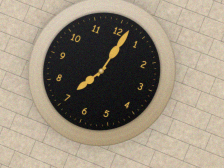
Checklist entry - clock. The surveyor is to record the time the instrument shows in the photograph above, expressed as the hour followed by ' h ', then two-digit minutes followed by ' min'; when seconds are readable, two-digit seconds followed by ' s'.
7 h 02 min
